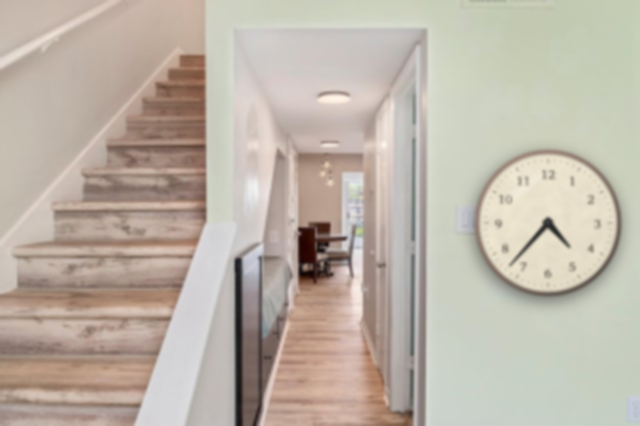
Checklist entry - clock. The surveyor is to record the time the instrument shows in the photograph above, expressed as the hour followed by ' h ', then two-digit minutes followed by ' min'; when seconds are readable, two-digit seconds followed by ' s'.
4 h 37 min
